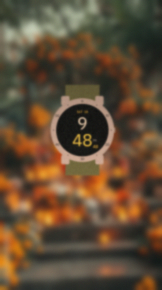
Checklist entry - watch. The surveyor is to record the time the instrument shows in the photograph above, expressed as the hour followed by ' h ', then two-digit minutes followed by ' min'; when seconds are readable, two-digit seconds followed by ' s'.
9 h 48 min
